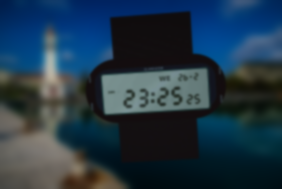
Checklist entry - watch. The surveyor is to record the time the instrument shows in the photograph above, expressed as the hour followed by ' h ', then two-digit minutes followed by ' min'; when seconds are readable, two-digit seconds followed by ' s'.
23 h 25 min
